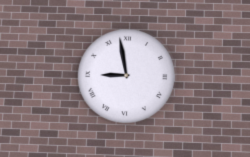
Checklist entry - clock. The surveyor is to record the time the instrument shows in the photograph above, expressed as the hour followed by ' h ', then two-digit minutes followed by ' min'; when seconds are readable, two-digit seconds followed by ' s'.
8 h 58 min
